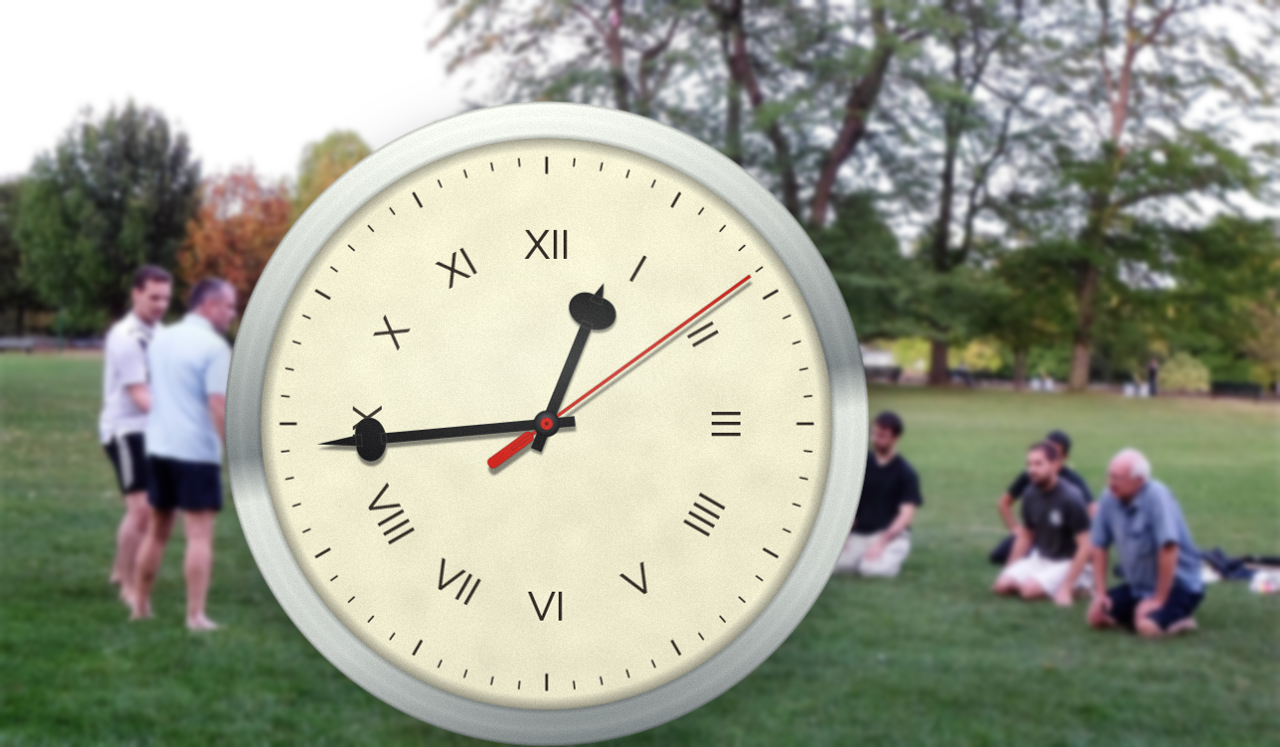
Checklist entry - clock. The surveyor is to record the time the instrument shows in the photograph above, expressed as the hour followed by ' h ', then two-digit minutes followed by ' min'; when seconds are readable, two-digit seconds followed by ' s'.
12 h 44 min 09 s
